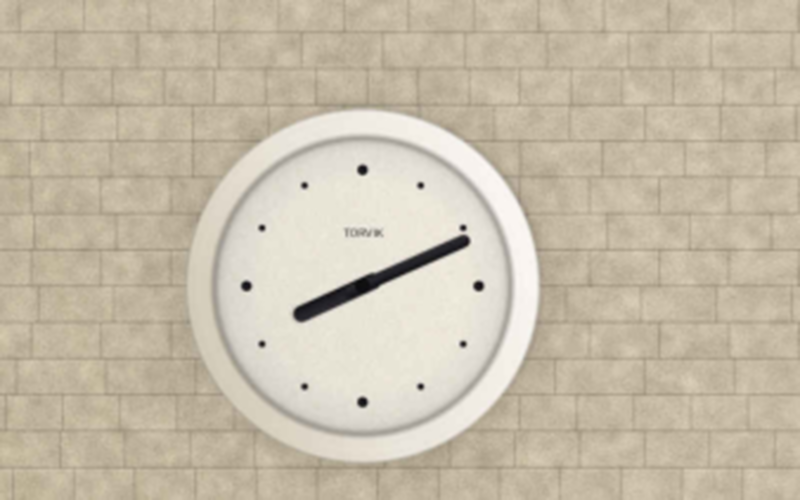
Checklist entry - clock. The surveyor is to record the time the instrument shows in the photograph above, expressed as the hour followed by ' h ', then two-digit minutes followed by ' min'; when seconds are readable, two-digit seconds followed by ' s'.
8 h 11 min
